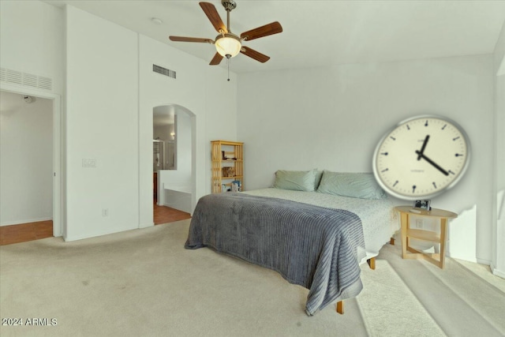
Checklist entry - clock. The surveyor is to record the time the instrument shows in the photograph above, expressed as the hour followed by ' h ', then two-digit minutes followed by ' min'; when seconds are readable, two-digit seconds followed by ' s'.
12 h 21 min
